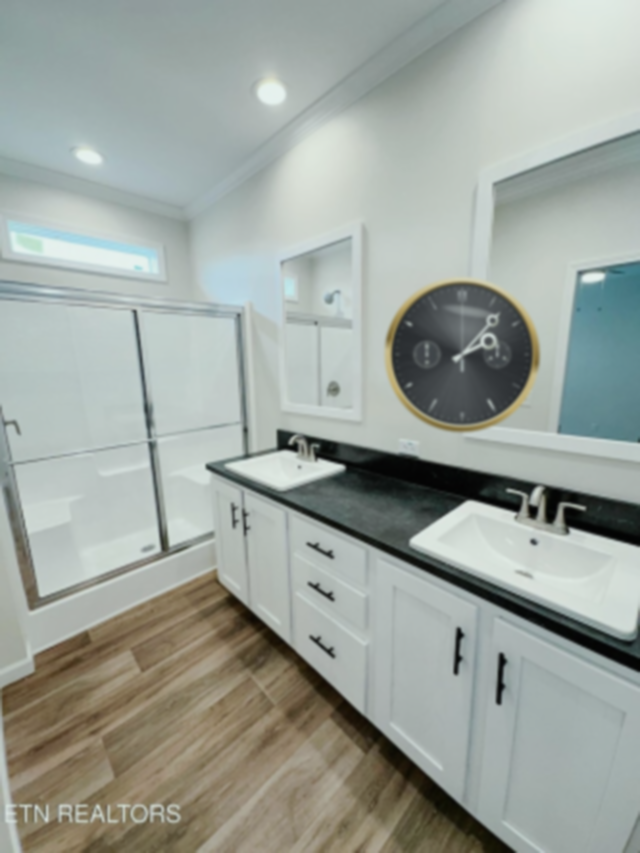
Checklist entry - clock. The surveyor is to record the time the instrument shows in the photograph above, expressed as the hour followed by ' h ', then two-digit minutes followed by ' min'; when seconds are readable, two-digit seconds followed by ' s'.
2 h 07 min
